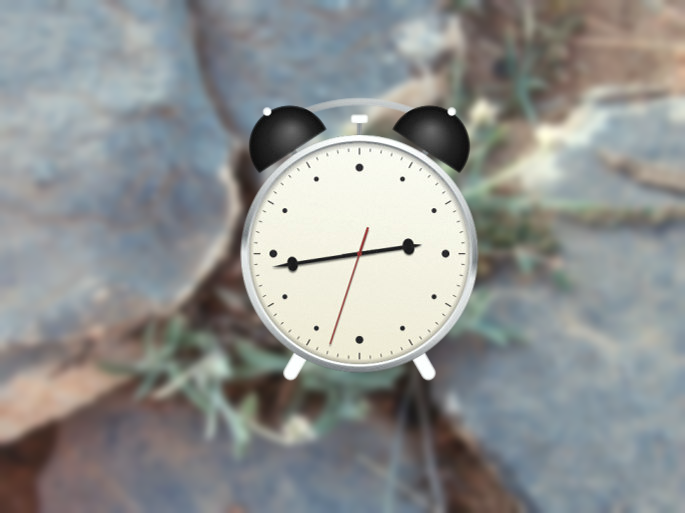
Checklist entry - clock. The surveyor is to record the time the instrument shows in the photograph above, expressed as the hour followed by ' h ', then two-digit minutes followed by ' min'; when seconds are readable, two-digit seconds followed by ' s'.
2 h 43 min 33 s
